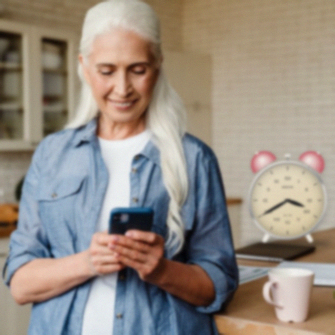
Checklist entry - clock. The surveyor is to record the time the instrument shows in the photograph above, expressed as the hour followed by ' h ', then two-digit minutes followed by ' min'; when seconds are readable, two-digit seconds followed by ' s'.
3 h 40 min
